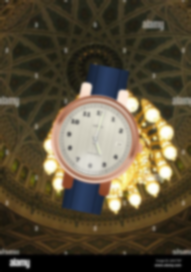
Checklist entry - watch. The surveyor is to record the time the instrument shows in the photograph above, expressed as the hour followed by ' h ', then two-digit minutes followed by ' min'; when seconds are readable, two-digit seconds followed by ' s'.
5 h 01 min
